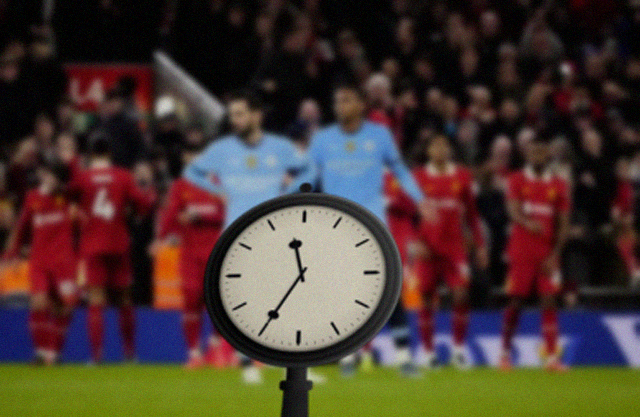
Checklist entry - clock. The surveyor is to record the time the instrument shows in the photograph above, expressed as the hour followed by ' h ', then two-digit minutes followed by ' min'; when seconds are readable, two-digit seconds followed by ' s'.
11 h 35 min
